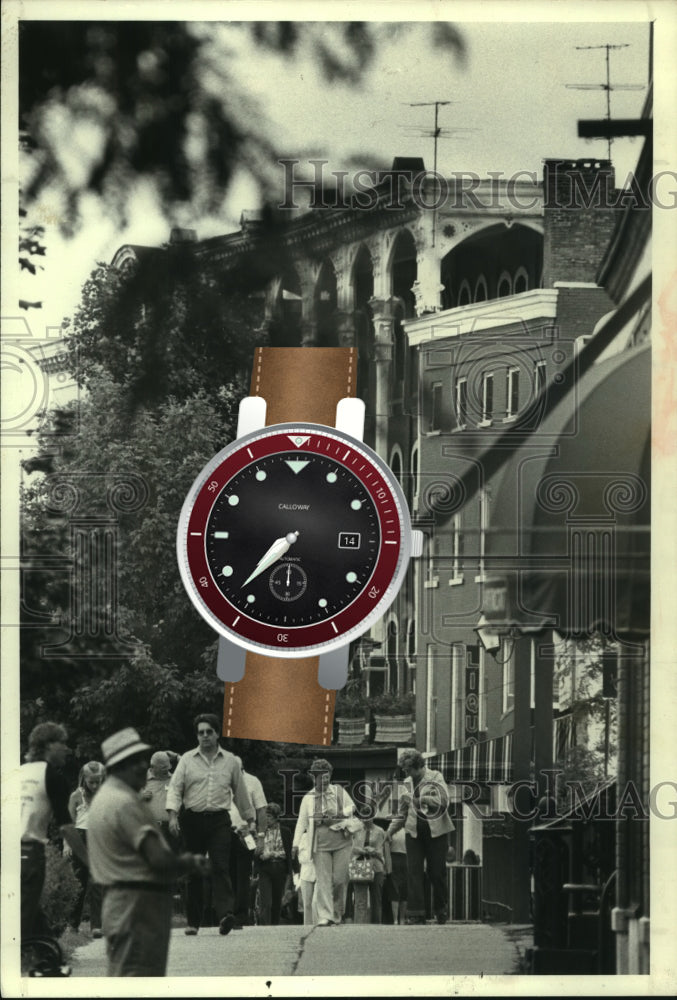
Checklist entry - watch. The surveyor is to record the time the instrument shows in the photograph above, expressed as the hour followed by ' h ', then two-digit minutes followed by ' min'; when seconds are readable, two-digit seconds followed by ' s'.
7 h 37 min
